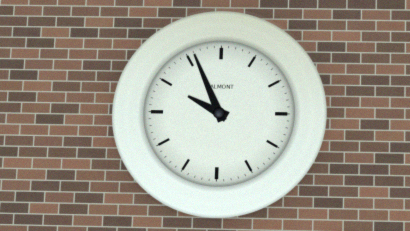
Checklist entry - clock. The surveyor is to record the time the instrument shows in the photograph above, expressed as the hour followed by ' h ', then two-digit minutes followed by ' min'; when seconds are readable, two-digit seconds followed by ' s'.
9 h 56 min
